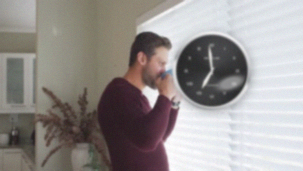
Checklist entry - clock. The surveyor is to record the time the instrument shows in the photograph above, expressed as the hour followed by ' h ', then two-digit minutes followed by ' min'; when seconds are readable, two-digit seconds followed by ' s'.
6 h 59 min
